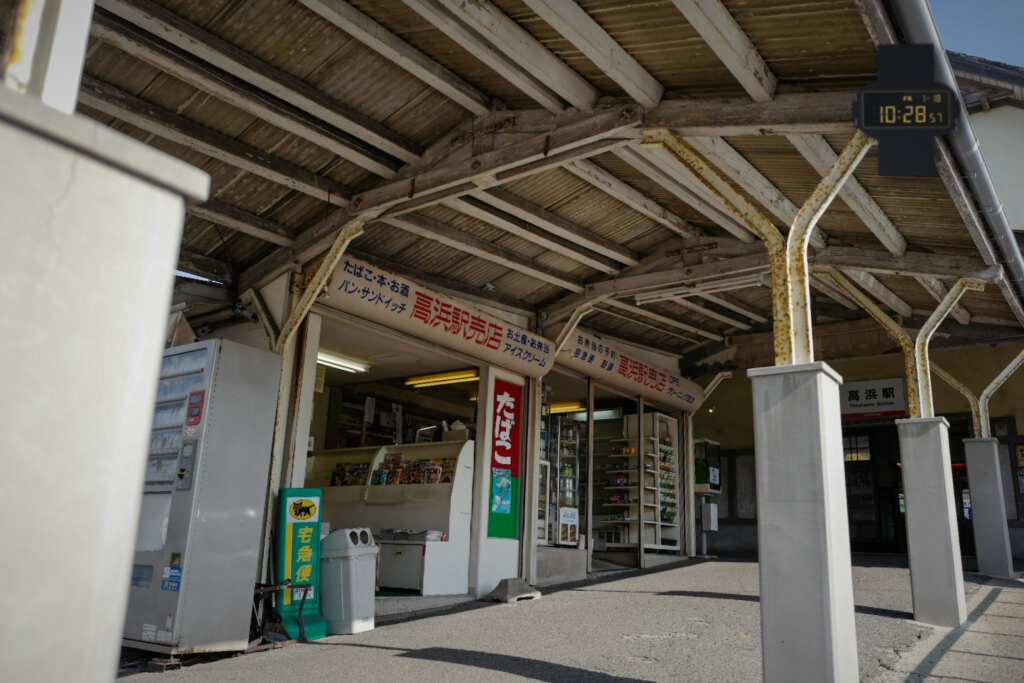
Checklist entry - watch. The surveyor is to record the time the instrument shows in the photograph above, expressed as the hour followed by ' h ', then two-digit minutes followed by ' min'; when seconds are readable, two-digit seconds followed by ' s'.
10 h 28 min
